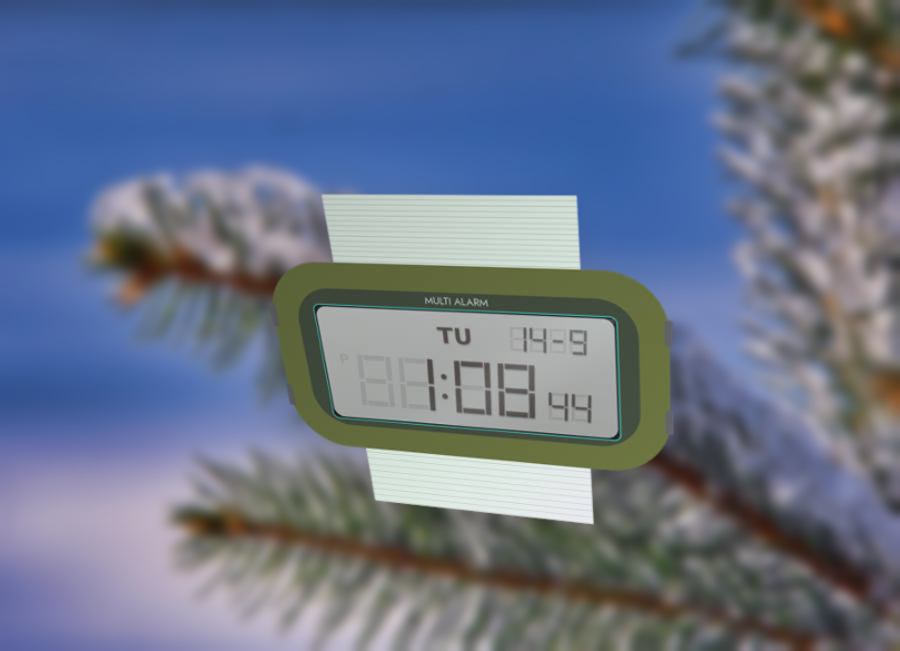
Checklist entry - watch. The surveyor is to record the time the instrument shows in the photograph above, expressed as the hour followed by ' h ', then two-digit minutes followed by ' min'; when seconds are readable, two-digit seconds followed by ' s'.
1 h 08 min 44 s
